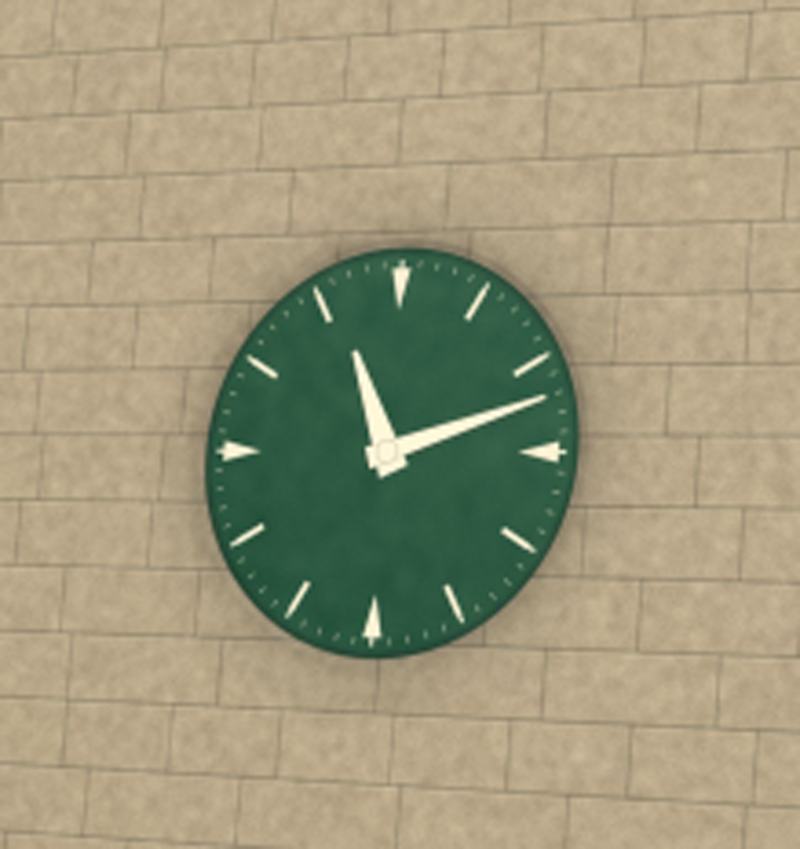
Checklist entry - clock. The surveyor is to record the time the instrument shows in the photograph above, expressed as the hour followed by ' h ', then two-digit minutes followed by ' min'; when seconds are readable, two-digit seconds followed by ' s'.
11 h 12 min
